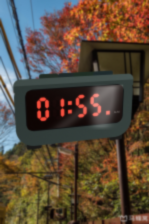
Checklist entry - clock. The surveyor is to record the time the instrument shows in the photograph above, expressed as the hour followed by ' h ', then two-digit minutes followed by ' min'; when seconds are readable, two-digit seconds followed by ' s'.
1 h 55 min
